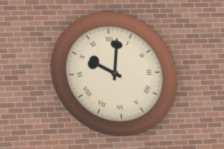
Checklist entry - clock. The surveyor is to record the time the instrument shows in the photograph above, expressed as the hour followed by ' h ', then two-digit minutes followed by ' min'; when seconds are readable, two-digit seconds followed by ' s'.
10 h 02 min
